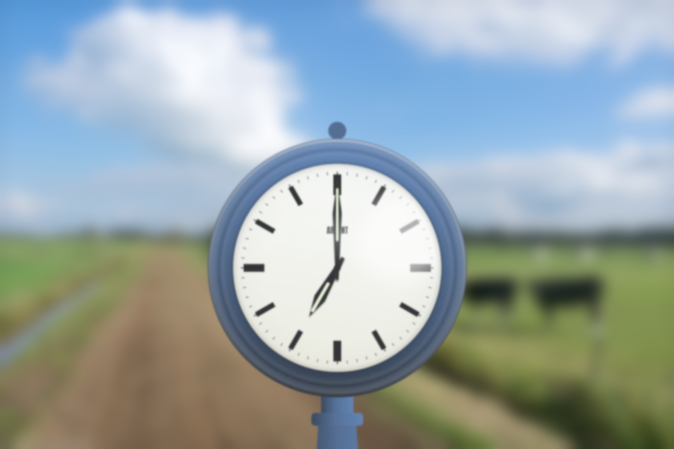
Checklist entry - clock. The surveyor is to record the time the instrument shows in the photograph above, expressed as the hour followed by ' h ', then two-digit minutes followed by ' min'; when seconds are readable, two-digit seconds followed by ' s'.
7 h 00 min
